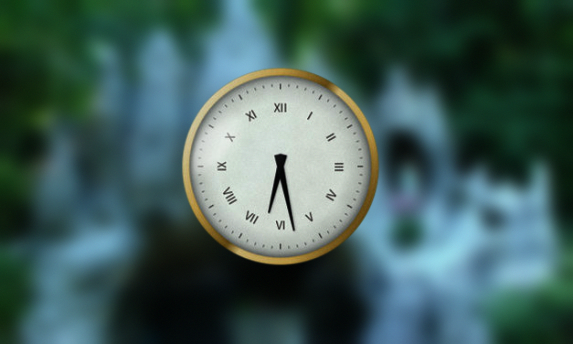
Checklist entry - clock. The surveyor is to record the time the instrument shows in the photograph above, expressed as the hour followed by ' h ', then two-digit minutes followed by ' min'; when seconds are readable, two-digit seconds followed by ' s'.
6 h 28 min
